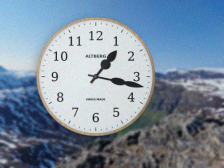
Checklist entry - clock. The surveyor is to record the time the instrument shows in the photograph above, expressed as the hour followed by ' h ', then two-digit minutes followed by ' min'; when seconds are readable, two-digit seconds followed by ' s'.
1 h 17 min
